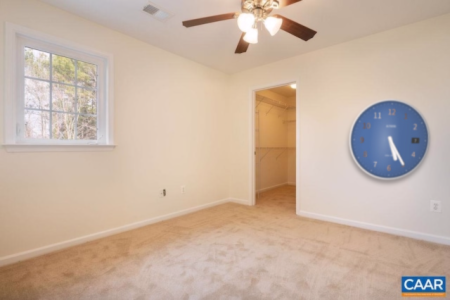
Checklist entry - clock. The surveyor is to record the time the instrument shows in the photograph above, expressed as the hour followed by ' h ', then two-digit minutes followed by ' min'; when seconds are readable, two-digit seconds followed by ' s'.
5 h 25 min
